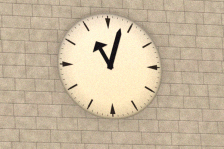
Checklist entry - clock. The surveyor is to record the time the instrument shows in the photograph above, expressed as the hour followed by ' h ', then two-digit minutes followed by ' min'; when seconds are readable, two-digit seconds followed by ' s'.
11 h 03 min
